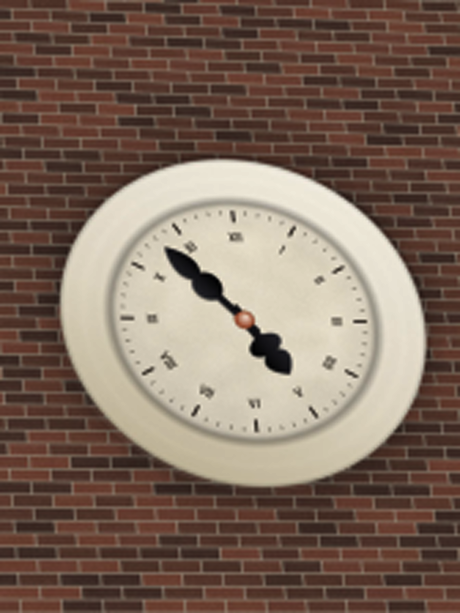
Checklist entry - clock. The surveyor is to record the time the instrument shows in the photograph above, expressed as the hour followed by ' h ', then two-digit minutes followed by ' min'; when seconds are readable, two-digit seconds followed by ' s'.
4 h 53 min
